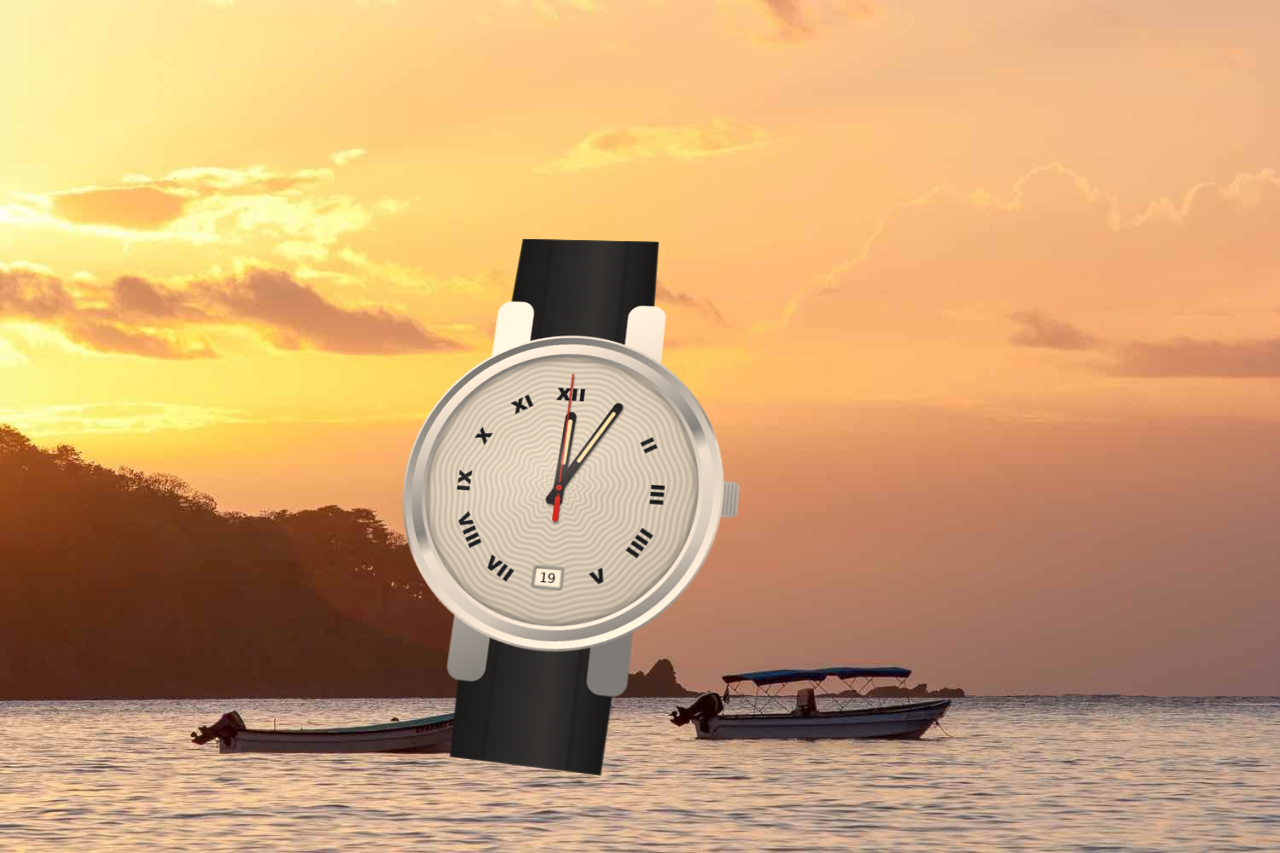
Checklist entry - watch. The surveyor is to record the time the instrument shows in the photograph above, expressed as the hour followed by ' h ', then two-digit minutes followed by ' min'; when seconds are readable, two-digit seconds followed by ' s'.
12 h 05 min 00 s
